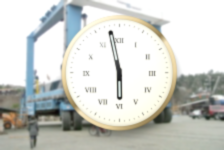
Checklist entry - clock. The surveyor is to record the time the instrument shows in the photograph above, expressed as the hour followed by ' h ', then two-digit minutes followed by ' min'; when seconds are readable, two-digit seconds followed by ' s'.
5 h 58 min
